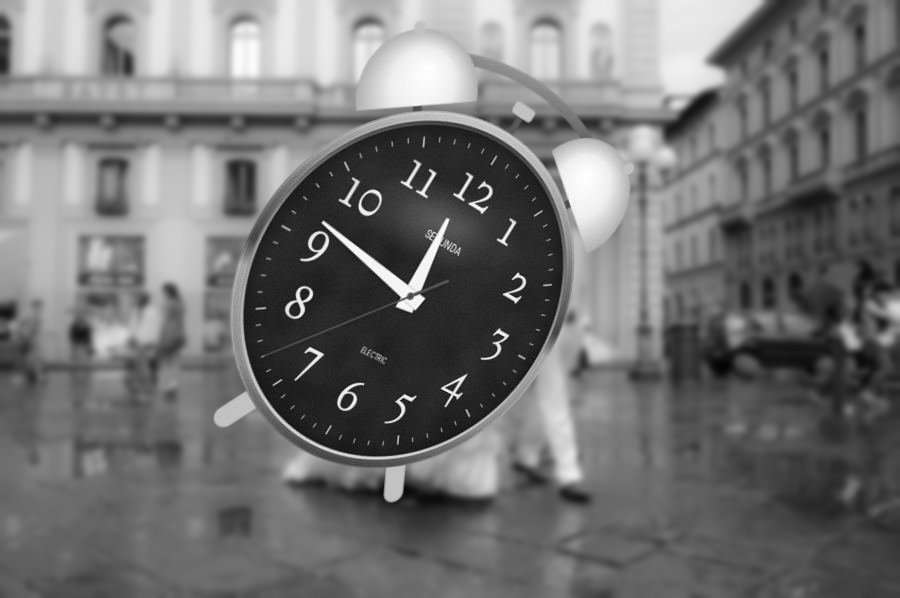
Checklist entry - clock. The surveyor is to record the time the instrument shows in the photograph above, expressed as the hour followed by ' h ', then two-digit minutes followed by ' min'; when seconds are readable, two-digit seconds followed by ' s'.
11 h 46 min 37 s
